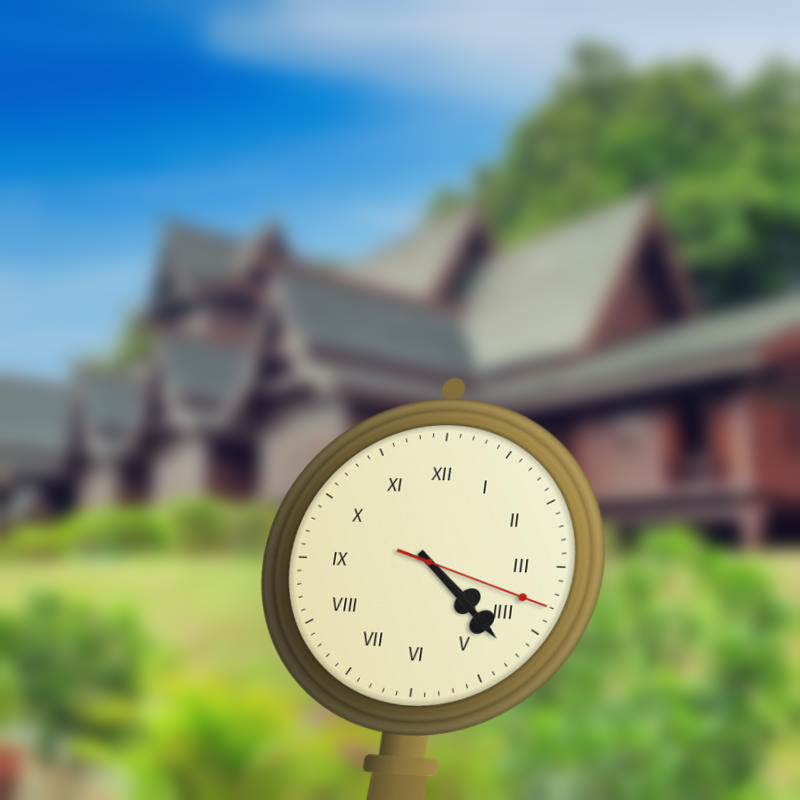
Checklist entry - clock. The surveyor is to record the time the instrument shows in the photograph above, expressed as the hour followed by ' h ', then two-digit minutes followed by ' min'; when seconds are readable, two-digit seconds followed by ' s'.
4 h 22 min 18 s
